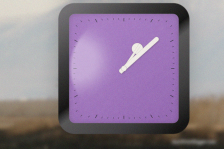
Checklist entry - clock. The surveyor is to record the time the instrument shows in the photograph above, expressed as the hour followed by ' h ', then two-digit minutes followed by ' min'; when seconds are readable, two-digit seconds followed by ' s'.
1 h 08 min
